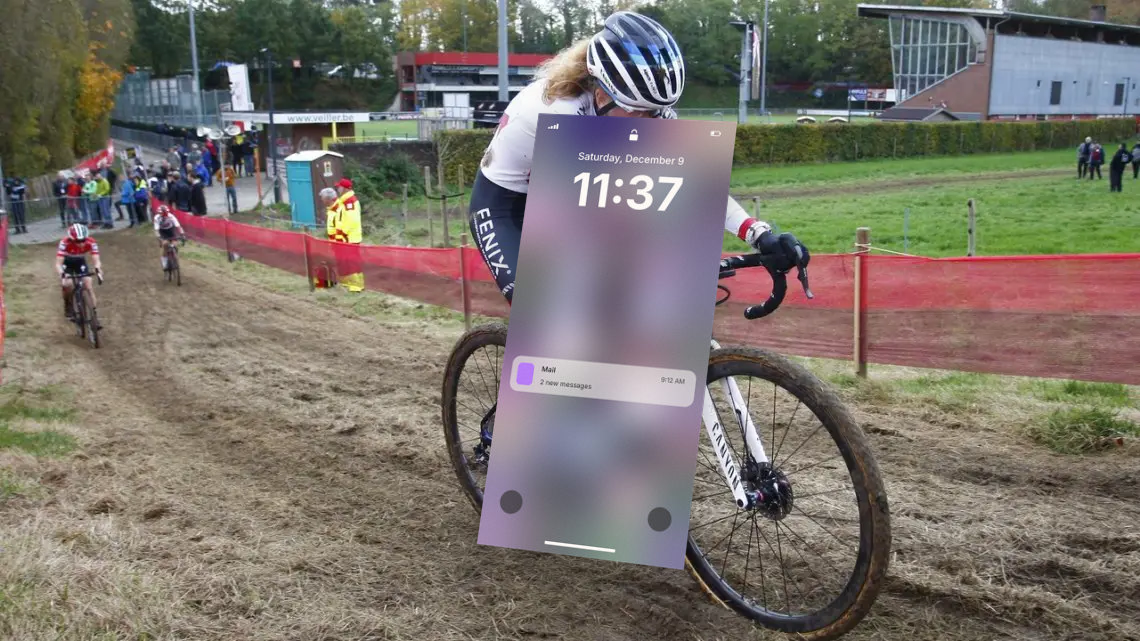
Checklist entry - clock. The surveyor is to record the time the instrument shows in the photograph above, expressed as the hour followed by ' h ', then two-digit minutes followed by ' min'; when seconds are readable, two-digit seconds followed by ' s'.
11 h 37 min
